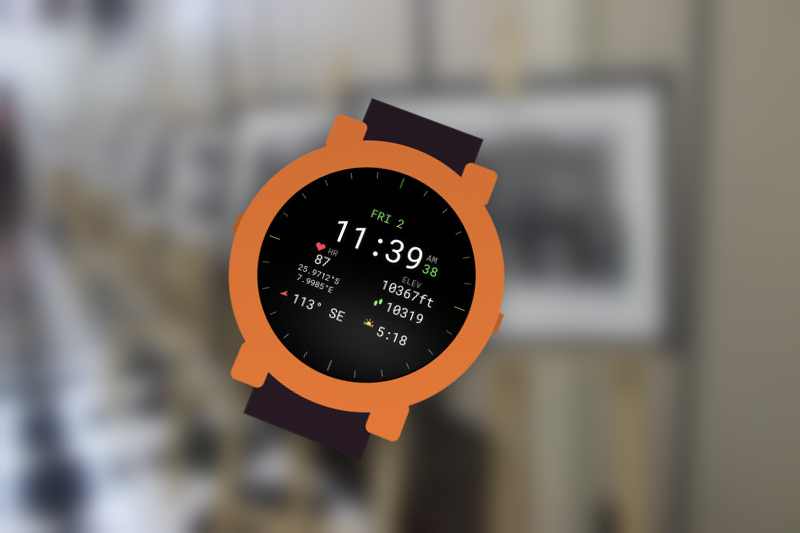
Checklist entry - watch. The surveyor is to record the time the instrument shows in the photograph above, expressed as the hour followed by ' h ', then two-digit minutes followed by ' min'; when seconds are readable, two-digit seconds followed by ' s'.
11 h 39 min 38 s
